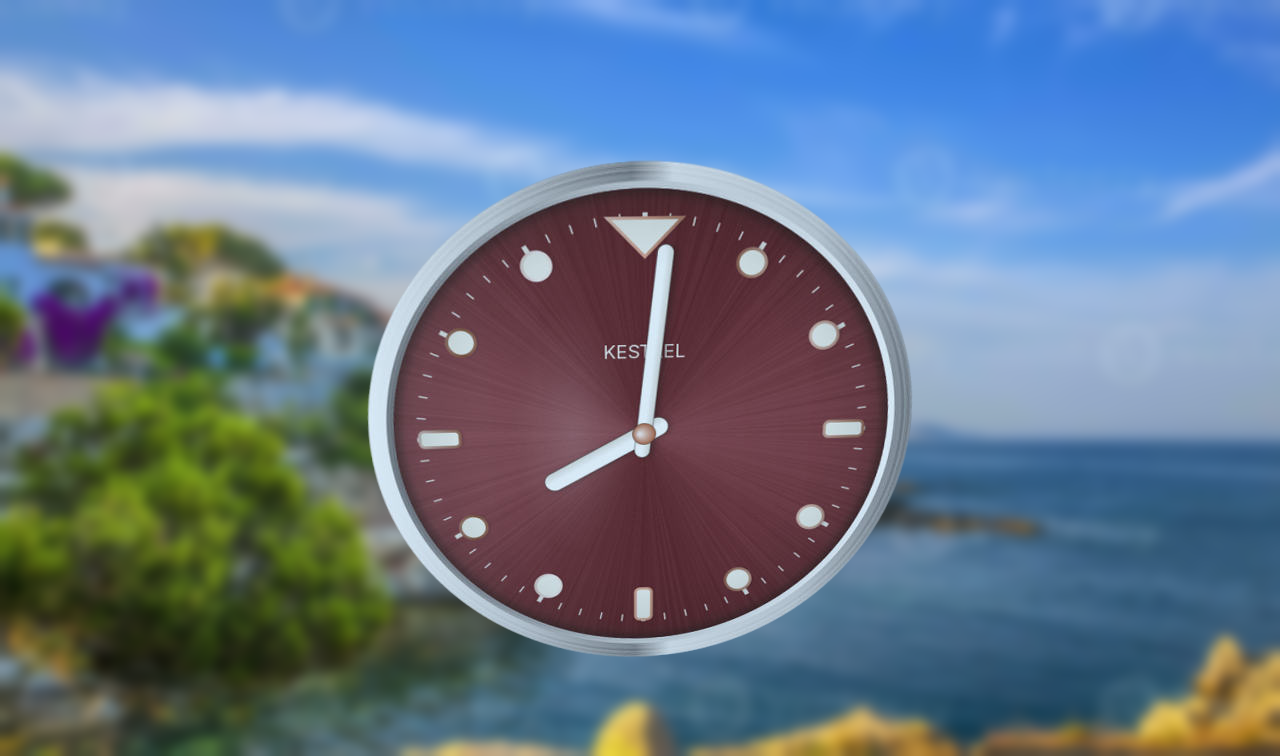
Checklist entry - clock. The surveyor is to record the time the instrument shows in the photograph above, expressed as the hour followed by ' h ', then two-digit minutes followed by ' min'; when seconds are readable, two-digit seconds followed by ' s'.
8 h 01 min
